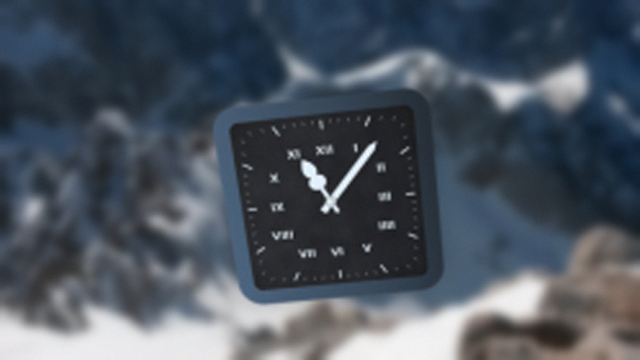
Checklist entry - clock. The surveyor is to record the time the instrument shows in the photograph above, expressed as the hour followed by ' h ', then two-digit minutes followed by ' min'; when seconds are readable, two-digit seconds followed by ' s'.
11 h 07 min
